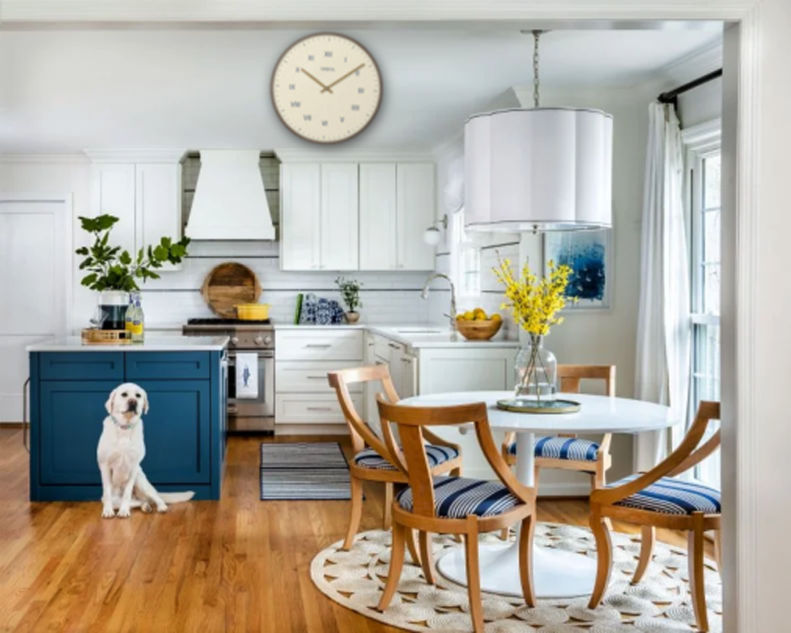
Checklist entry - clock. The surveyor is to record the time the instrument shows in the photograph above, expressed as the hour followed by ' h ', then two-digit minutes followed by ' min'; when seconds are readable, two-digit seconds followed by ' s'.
10 h 09 min
